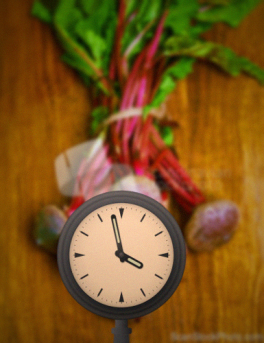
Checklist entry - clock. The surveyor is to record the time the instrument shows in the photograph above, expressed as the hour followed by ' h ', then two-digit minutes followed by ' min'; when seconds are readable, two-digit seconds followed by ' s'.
3 h 58 min
